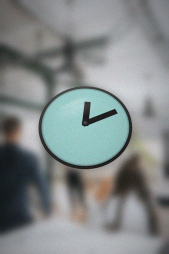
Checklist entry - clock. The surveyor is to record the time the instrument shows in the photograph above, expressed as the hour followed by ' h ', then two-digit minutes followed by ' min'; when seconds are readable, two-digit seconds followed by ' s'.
12 h 11 min
